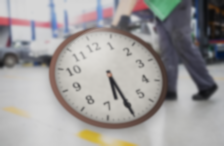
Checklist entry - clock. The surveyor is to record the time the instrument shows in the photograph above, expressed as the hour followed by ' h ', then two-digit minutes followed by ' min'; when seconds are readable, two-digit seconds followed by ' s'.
6 h 30 min
